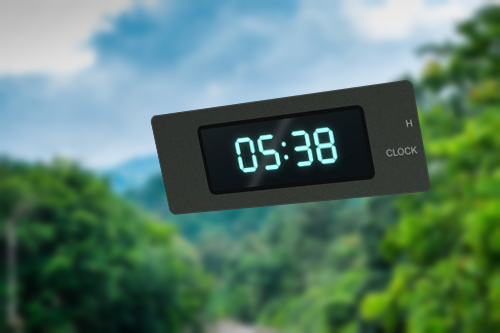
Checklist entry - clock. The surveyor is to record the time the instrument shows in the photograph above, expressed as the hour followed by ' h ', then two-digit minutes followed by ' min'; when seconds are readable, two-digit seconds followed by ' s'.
5 h 38 min
